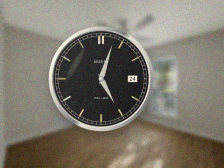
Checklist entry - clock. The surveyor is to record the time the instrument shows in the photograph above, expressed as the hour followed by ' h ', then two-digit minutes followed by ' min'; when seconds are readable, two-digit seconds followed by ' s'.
5 h 03 min
